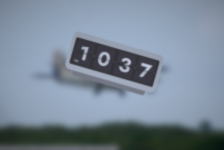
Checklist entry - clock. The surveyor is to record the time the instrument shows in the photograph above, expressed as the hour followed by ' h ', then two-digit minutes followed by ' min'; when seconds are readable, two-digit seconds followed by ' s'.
10 h 37 min
